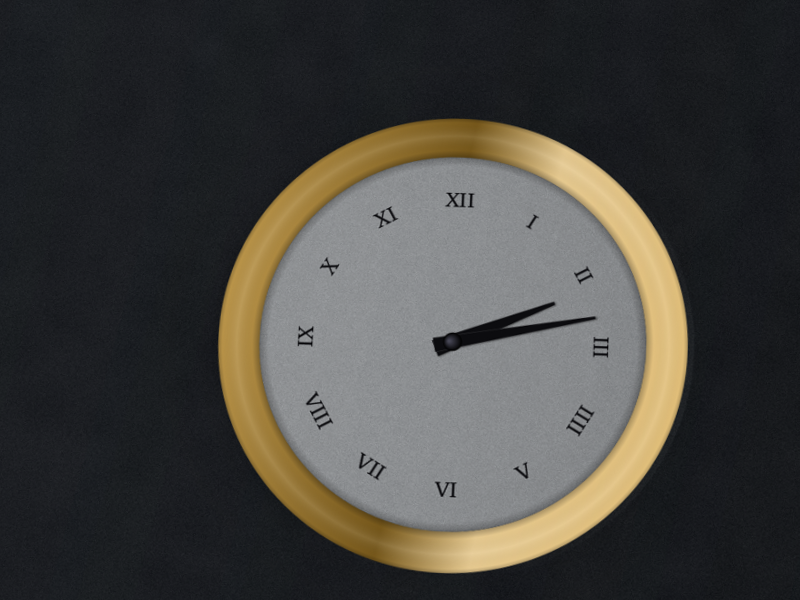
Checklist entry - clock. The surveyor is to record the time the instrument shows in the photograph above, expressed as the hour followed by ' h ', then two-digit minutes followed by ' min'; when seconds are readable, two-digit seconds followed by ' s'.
2 h 13 min
